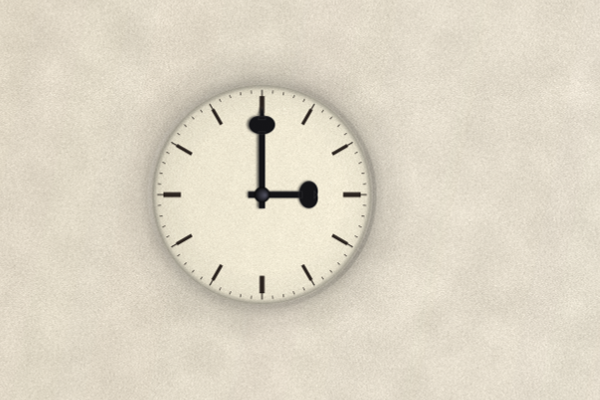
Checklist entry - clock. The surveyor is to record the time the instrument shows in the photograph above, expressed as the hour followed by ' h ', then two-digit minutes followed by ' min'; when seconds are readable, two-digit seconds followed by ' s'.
3 h 00 min
